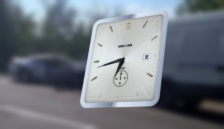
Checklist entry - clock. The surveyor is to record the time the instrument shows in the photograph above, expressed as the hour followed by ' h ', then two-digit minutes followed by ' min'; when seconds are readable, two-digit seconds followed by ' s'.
6 h 43 min
